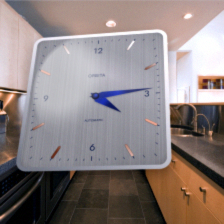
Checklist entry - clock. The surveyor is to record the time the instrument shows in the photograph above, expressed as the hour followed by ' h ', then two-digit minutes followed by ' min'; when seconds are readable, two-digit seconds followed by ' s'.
4 h 14 min
